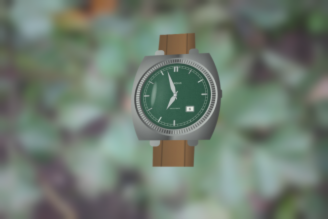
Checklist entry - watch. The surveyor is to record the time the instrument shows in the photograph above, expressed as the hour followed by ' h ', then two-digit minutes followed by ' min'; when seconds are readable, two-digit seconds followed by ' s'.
6 h 57 min
